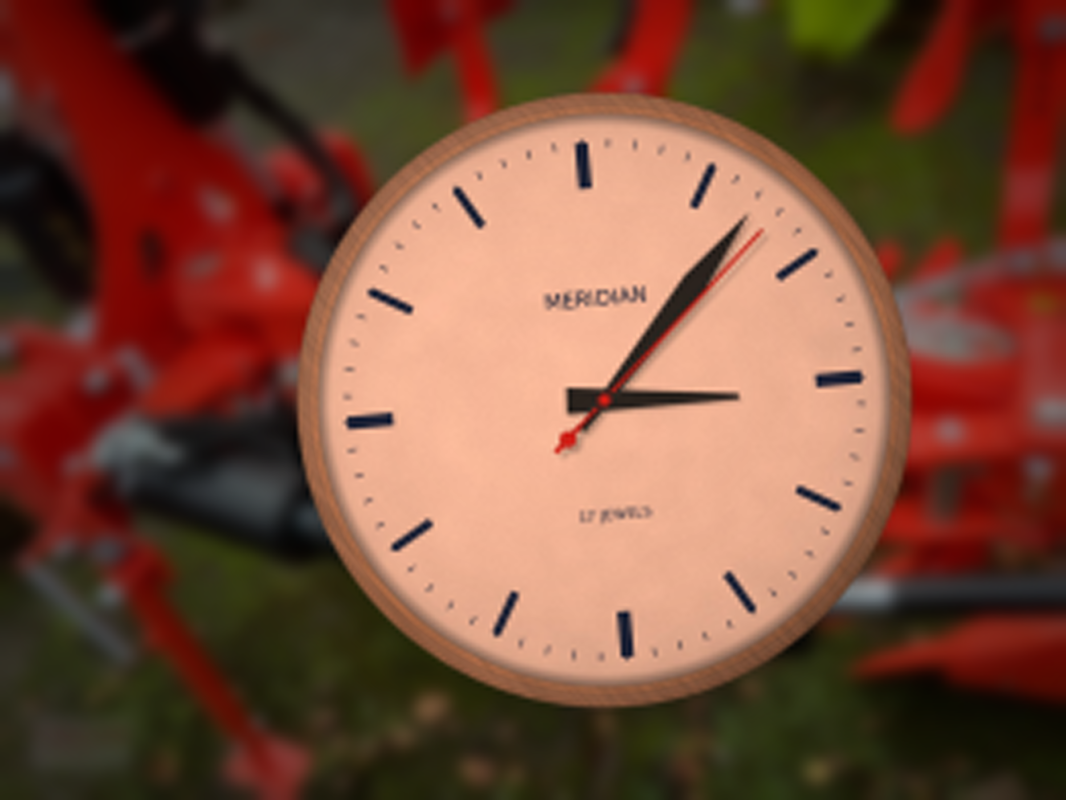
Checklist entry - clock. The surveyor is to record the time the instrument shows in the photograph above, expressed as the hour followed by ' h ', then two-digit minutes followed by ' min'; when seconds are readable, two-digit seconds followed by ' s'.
3 h 07 min 08 s
